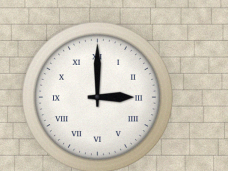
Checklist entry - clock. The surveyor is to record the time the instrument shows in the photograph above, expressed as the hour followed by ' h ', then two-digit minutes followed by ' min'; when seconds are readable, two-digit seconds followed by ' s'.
3 h 00 min
